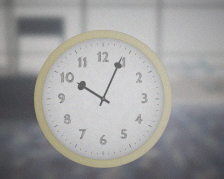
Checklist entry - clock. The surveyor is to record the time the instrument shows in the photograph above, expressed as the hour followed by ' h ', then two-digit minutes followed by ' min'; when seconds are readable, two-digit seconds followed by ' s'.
10 h 04 min
